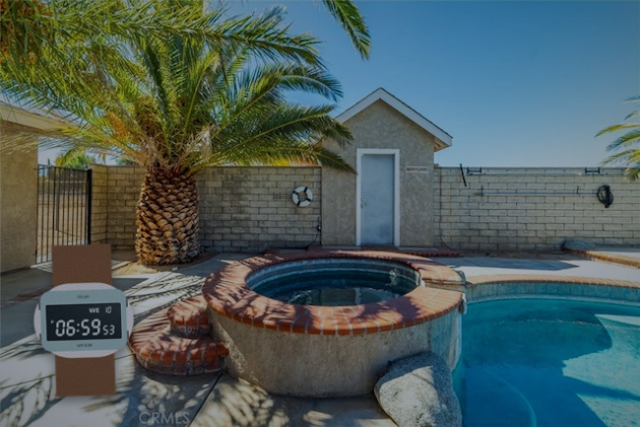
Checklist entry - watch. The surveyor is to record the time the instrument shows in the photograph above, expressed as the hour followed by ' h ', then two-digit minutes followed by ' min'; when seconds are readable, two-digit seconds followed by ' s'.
6 h 59 min 53 s
